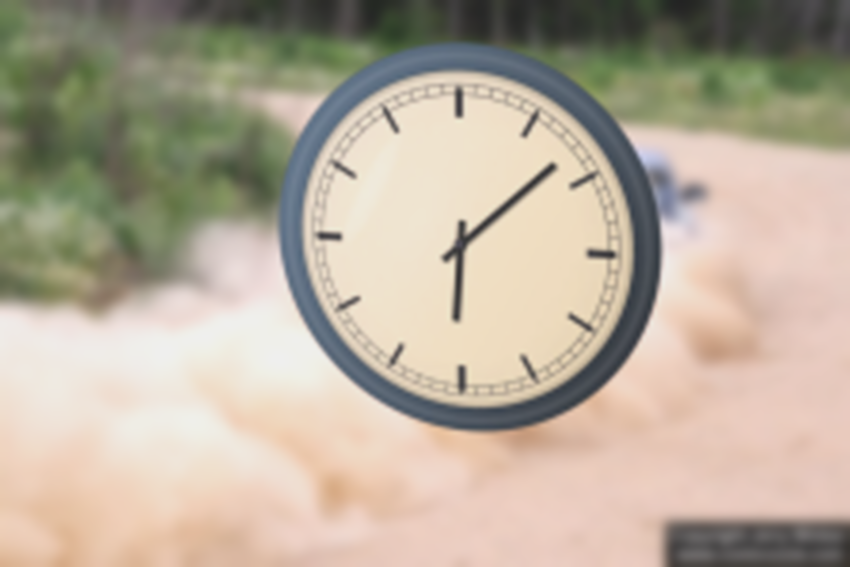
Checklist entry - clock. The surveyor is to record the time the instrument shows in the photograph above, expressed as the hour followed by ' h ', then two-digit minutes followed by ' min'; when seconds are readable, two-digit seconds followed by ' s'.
6 h 08 min
